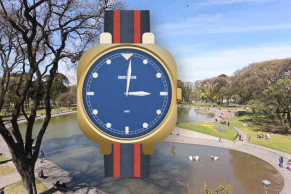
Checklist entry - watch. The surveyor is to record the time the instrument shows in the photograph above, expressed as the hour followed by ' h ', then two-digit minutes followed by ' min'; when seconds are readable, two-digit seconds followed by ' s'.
3 h 01 min
